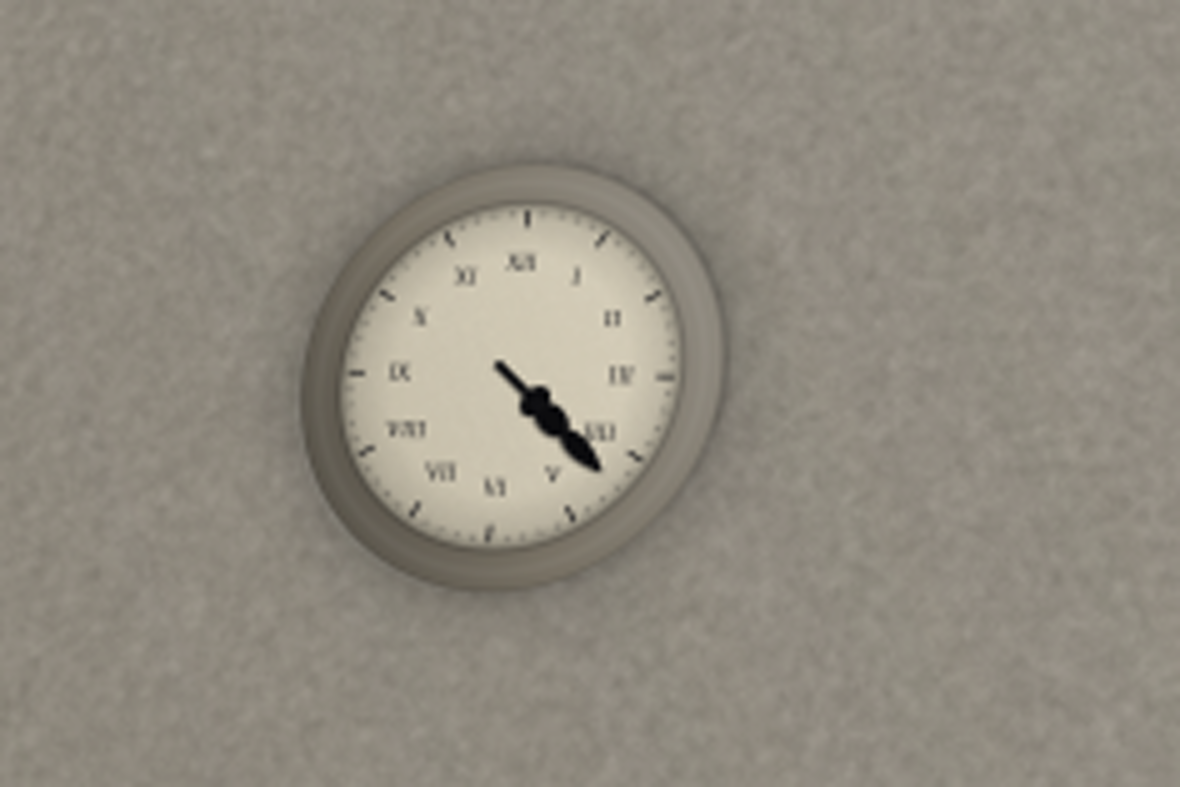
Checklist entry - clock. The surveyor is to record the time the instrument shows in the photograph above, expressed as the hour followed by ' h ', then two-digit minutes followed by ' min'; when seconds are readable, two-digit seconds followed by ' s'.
4 h 22 min
